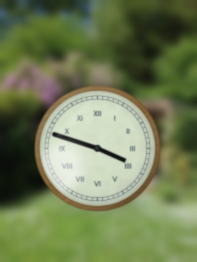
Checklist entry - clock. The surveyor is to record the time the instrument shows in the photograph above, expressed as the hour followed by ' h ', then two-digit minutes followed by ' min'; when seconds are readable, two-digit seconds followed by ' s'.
3 h 48 min
